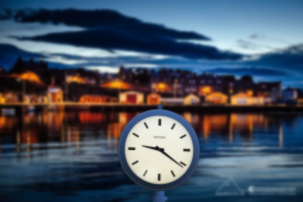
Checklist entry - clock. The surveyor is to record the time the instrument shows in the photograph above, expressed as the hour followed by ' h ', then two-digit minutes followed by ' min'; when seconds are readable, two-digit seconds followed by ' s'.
9 h 21 min
